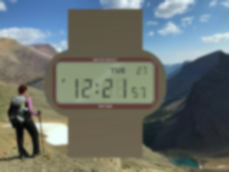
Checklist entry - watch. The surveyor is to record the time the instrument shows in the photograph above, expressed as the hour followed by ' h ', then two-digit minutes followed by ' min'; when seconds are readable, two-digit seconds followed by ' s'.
12 h 21 min
